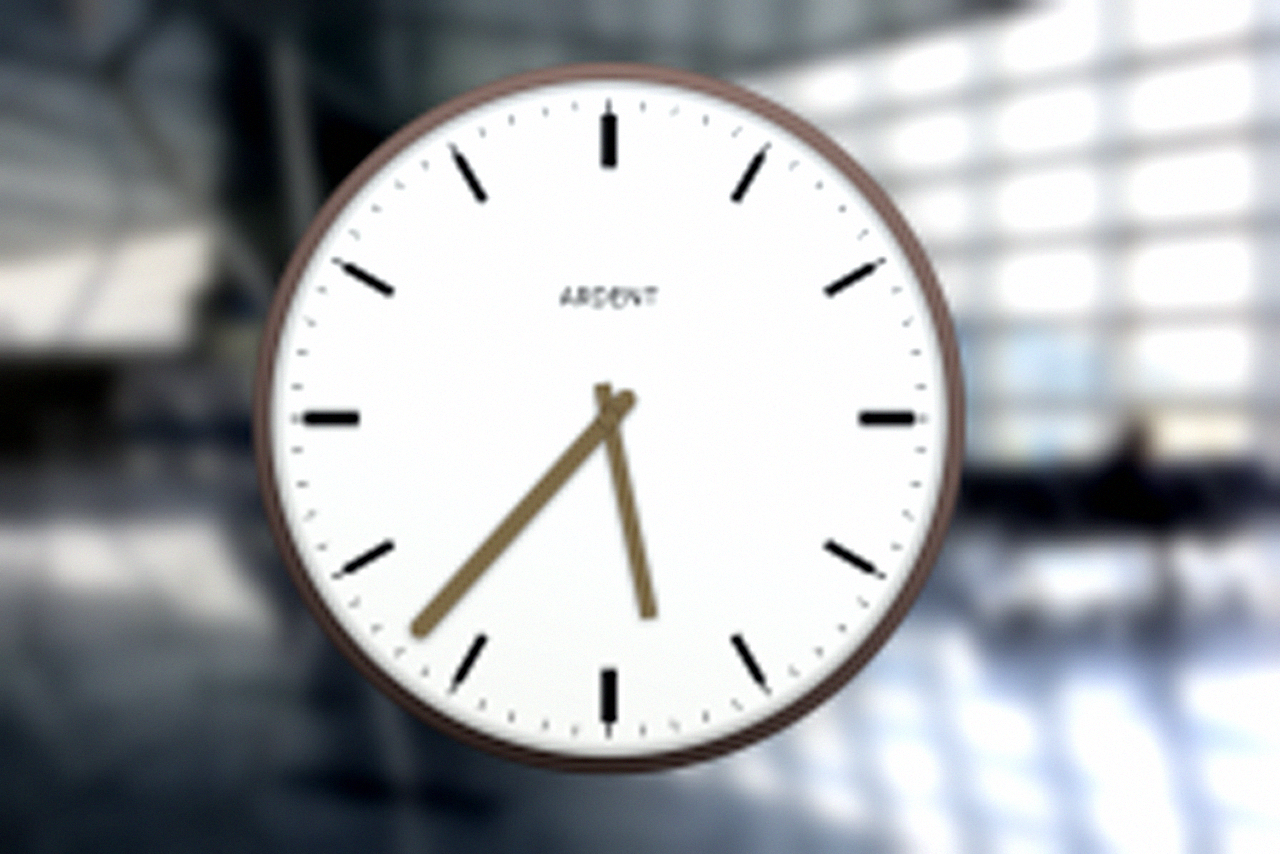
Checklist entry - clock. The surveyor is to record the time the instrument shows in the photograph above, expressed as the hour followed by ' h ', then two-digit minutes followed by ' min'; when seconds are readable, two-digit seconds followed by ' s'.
5 h 37 min
